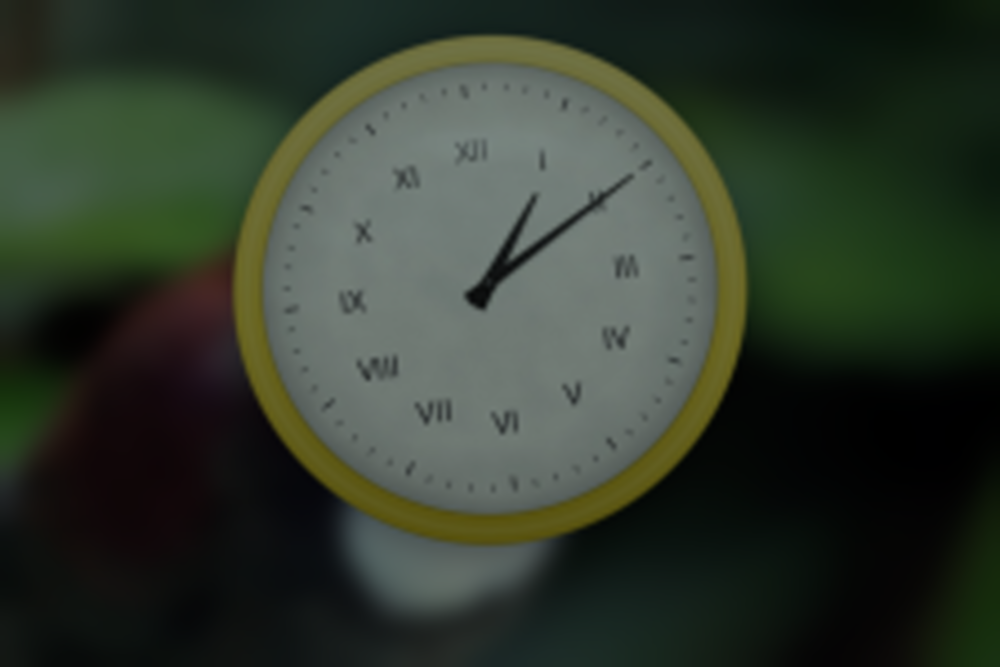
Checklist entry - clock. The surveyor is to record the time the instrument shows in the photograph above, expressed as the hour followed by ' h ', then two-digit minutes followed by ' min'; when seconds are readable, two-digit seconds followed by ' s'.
1 h 10 min
